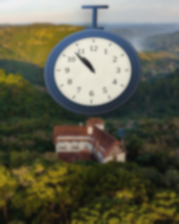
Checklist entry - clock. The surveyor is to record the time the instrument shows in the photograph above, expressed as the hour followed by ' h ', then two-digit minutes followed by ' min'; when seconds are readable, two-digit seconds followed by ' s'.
10 h 53 min
